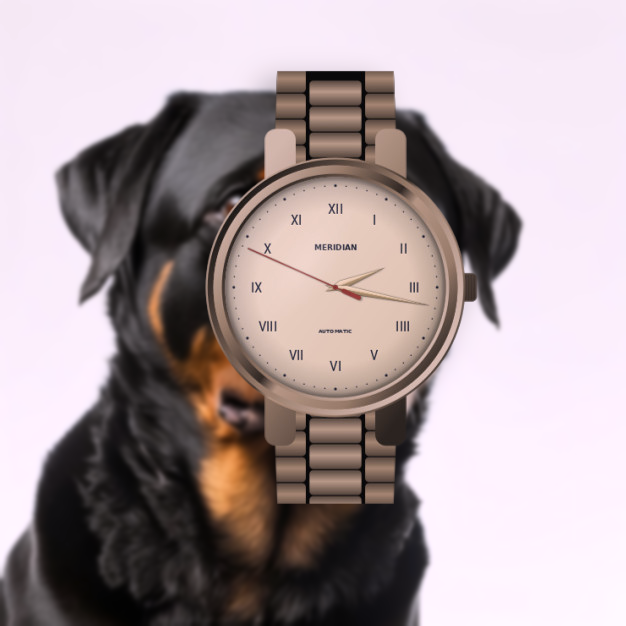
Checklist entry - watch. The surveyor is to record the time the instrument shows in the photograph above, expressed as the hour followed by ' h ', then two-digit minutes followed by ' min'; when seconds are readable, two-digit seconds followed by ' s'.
2 h 16 min 49 s
